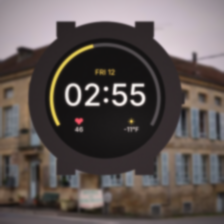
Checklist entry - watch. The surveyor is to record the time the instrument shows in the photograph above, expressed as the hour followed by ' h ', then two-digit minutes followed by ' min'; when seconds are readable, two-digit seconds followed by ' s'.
2 h 55 min
